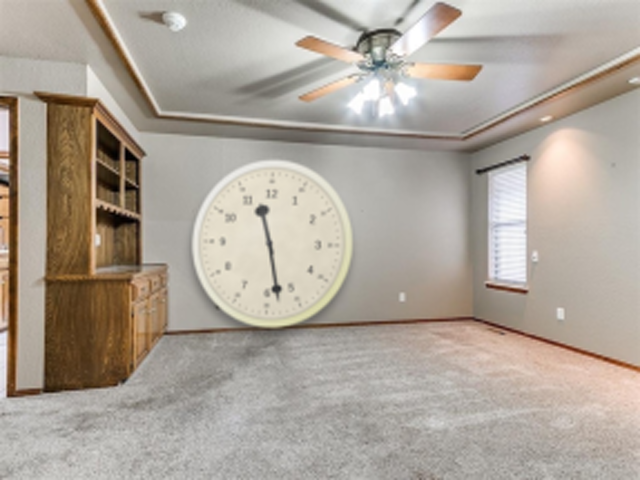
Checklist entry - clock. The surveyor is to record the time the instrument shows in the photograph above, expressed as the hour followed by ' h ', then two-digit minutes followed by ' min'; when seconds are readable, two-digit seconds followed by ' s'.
11 h 28 min
